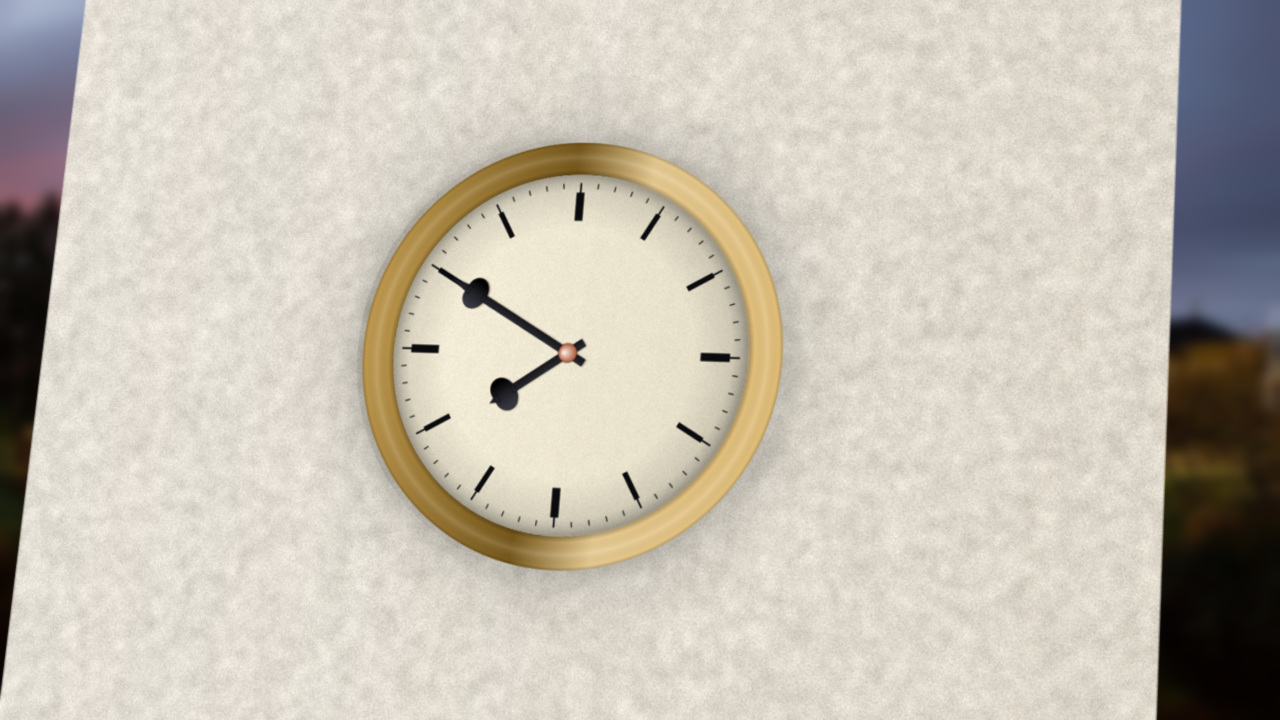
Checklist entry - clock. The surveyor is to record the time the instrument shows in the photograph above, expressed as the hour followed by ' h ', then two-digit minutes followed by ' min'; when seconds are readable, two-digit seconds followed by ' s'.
7 h 50 min
